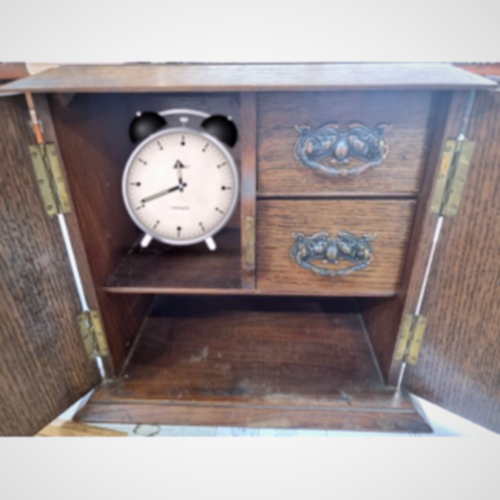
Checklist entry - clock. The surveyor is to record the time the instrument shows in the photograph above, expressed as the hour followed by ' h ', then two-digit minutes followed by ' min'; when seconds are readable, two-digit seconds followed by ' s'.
11 h 41 min
